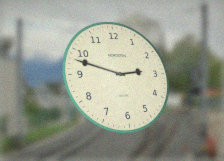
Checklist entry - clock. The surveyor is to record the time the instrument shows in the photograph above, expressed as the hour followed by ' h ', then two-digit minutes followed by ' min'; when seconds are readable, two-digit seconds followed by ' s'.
2 h 48 min
